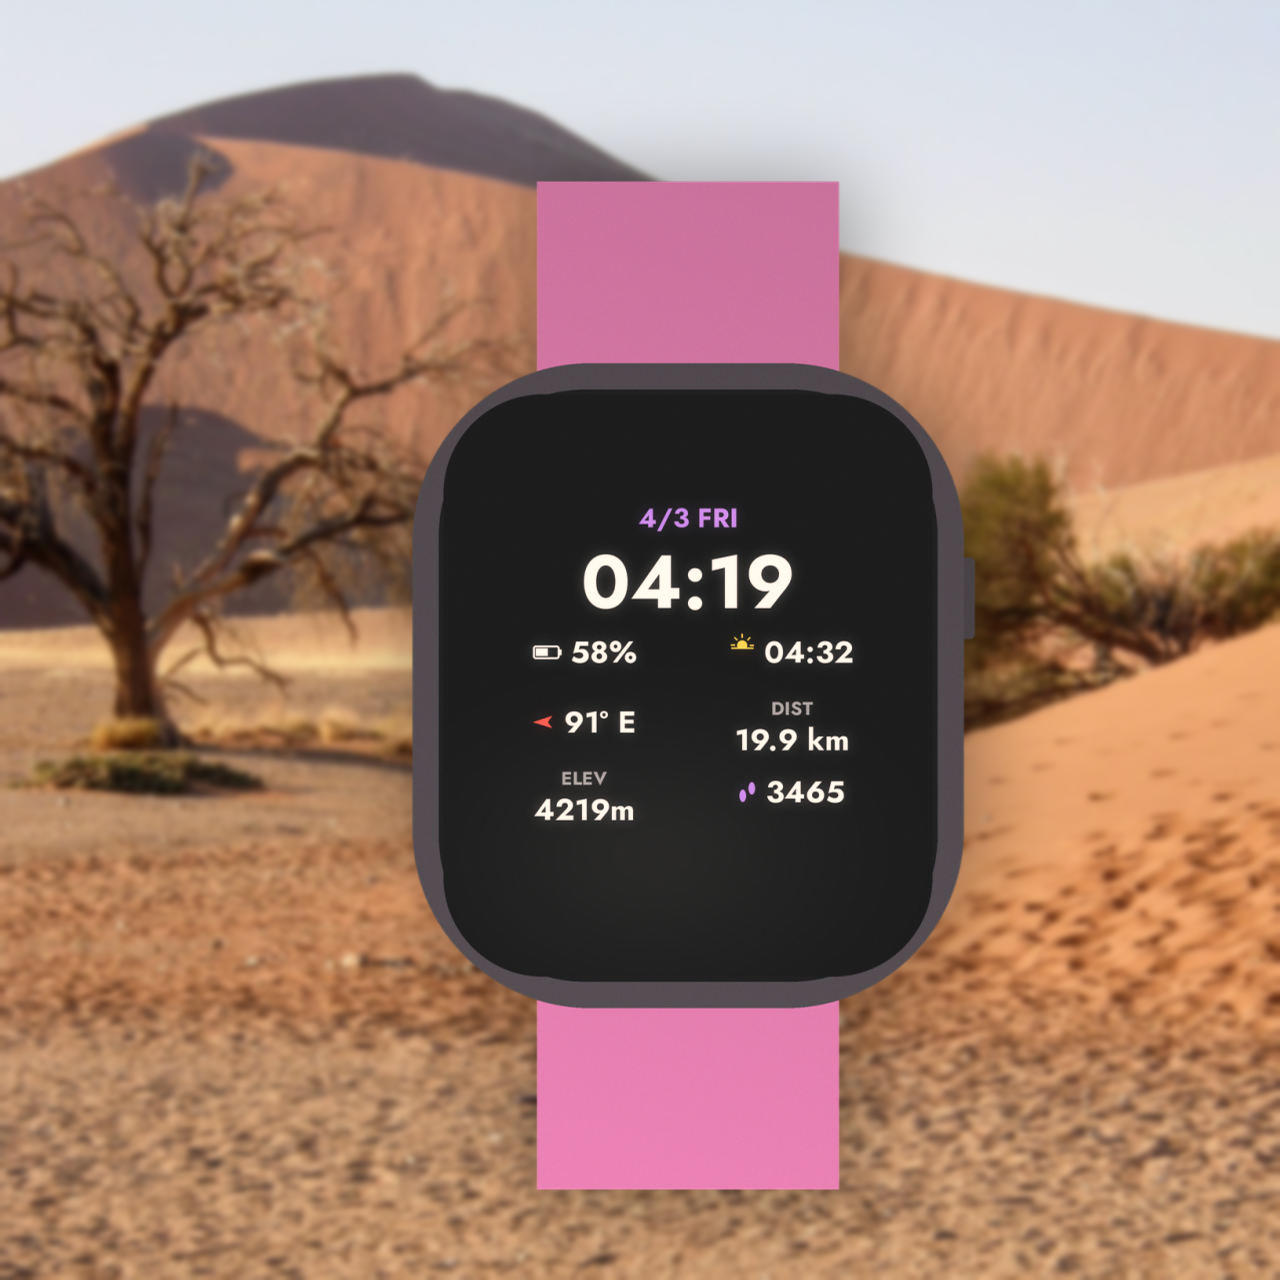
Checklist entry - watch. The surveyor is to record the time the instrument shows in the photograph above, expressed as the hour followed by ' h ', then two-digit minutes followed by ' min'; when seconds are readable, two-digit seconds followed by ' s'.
4 h 19 min
